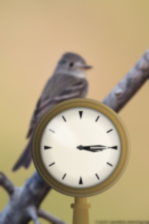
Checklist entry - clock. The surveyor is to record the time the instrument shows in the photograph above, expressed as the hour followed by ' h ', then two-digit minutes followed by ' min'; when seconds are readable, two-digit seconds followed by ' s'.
3 h 15 min
